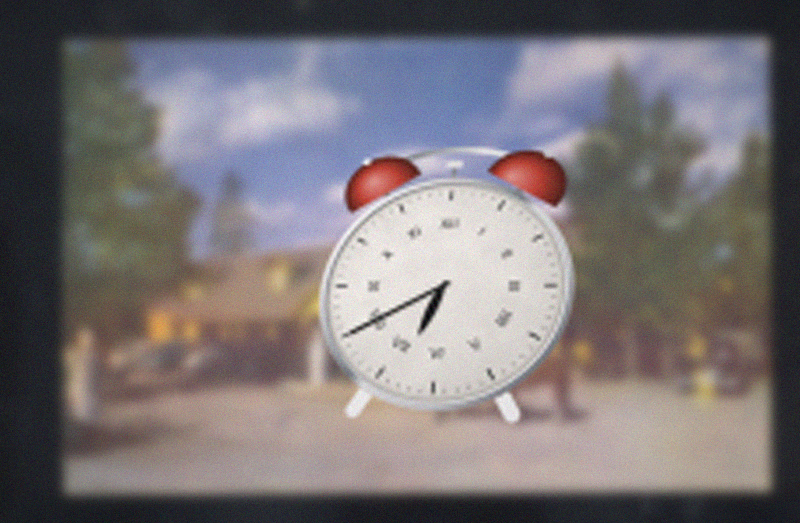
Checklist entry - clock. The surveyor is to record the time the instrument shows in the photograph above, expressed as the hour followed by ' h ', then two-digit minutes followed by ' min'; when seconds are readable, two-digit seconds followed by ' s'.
6 h 40 min
